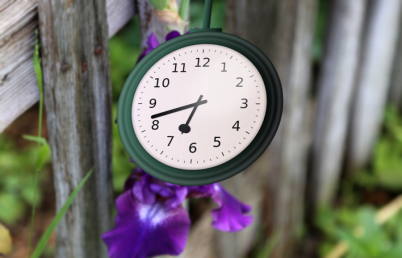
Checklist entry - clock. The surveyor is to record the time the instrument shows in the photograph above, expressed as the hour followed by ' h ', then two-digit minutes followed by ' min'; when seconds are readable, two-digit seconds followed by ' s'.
6 h 42 min
